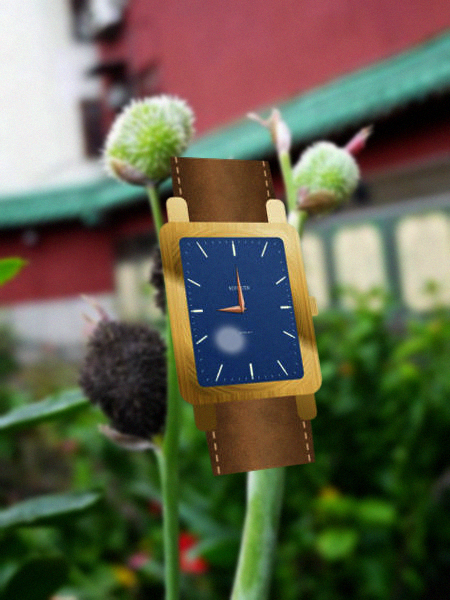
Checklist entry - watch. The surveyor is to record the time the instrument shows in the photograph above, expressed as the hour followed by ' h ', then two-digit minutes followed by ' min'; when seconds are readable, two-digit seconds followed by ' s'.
9 h 00 min
